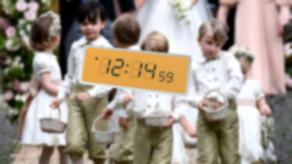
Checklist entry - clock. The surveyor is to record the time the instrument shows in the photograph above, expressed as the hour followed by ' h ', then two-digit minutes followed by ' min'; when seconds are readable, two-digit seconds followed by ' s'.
12 h 14 min
